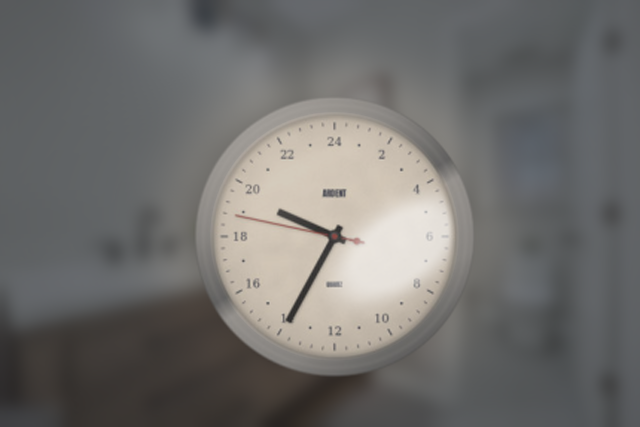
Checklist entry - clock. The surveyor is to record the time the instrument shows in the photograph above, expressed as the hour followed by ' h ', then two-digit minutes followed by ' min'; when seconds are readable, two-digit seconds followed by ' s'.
19 h 34 min 47 s
